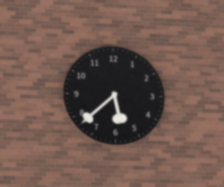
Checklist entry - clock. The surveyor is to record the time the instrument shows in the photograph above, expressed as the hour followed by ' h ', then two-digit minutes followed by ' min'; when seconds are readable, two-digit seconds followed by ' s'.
5 h 38 min
